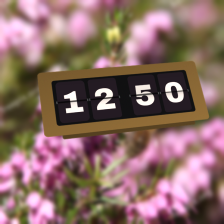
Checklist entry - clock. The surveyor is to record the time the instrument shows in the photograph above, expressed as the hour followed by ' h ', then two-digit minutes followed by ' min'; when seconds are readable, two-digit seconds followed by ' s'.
12 h 50 min
